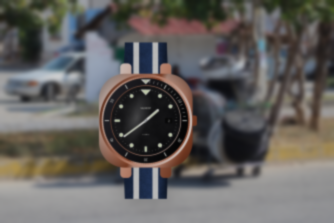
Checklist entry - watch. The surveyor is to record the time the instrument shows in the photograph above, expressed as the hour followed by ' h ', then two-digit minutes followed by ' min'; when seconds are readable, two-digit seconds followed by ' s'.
1 h 39 min
